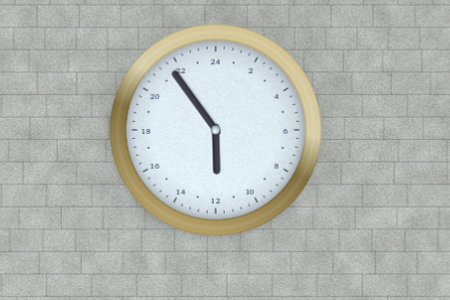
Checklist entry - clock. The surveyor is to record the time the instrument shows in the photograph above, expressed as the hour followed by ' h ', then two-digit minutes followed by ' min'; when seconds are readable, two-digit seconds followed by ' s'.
11 h 54 min
